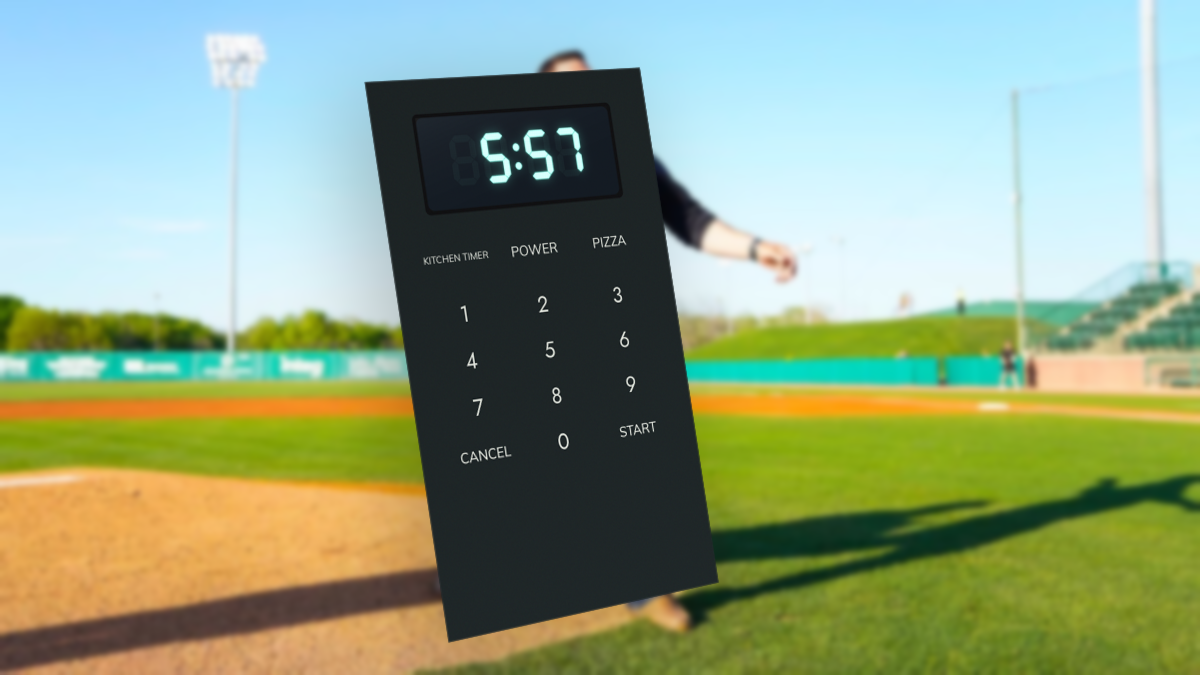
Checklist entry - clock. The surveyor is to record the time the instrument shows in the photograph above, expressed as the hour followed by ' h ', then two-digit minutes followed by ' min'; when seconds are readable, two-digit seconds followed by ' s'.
5 h 57 min
